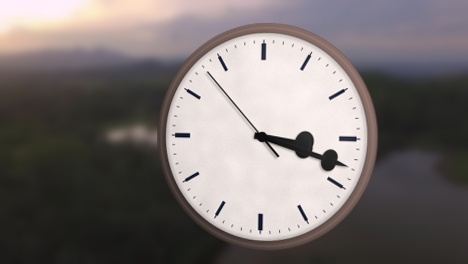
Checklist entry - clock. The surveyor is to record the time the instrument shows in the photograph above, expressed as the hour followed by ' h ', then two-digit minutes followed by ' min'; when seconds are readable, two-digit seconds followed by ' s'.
3 h 17 min 53 s
